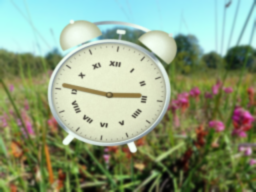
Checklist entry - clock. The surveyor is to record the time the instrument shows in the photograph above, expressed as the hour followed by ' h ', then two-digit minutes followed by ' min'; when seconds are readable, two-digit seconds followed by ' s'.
2 h 46 min
